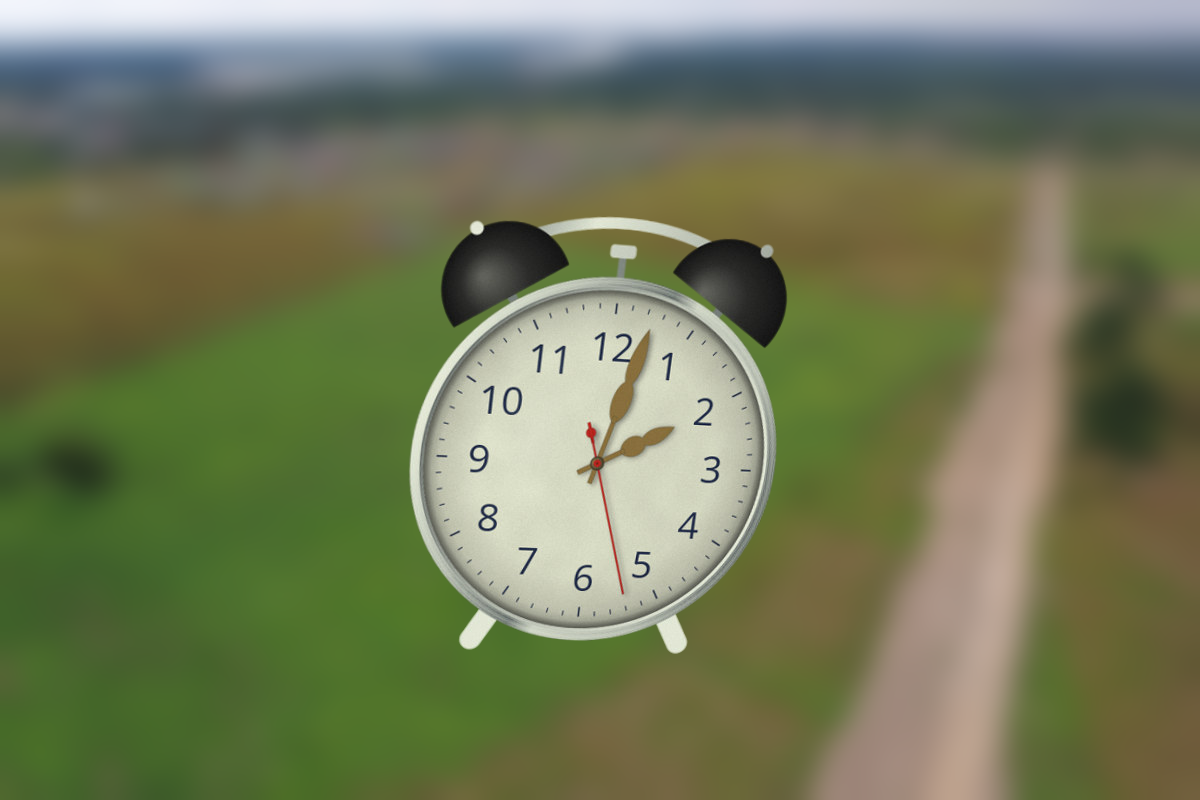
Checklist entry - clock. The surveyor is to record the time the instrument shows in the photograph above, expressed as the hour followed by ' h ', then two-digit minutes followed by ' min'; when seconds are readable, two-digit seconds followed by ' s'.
2 h 02 min 27 s
